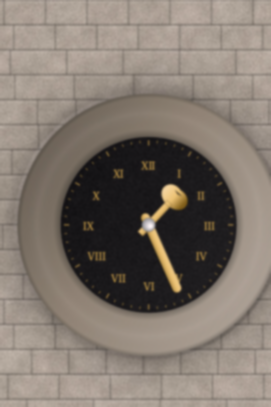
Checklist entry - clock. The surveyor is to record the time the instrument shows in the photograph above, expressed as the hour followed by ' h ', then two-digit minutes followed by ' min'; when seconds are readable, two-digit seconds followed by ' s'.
1 h 26 min
